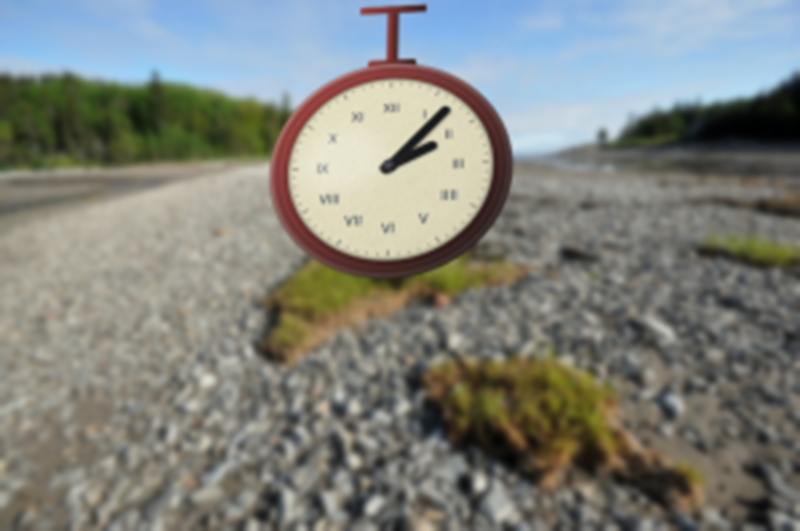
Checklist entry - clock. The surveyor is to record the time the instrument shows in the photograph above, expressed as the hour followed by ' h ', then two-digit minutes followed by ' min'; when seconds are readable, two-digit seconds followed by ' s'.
2 h 07 min
